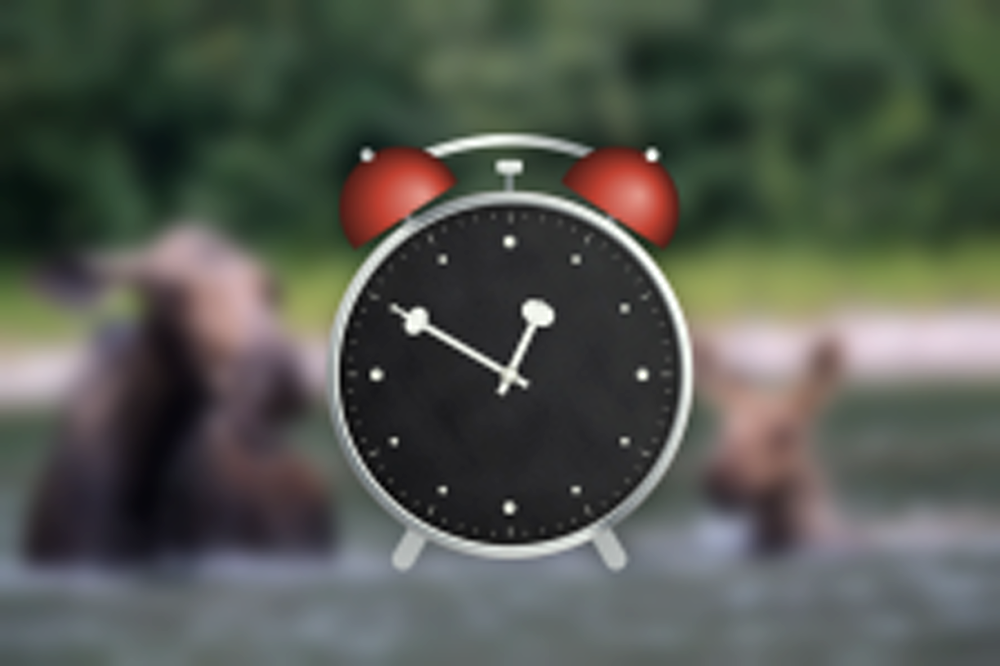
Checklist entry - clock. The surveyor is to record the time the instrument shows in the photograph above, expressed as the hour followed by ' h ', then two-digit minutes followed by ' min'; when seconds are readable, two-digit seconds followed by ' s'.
12 h 50 min
